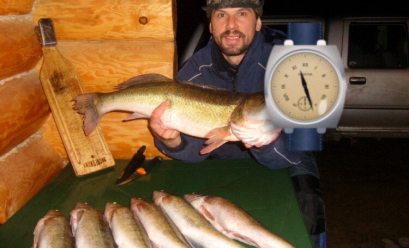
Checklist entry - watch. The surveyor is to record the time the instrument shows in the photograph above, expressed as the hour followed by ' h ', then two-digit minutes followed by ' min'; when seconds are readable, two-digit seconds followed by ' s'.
11 h 27 min
